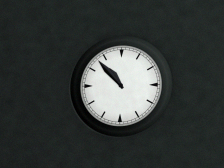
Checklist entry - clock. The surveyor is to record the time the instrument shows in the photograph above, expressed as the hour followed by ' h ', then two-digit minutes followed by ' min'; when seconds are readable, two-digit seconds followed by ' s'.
10 h 53 min
